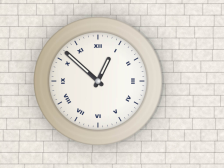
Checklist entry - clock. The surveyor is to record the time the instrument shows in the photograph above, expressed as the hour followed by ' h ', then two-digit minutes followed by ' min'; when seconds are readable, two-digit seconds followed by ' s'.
12 h 52 min
